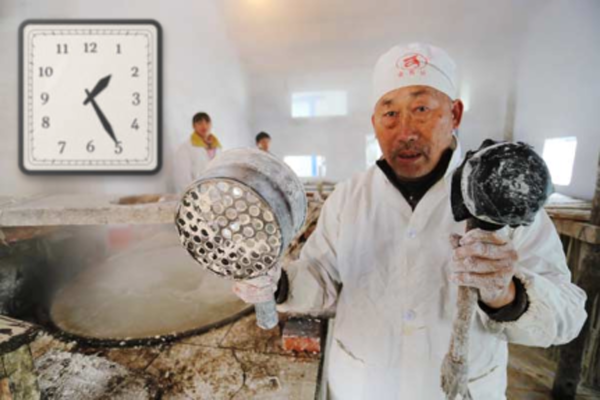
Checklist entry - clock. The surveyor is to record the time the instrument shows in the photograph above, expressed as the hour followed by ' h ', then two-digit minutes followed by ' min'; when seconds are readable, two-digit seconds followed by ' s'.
1 h 25 min
